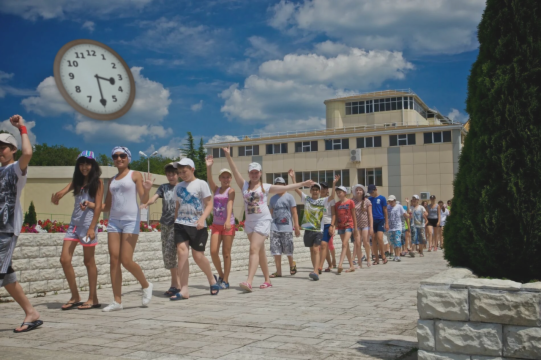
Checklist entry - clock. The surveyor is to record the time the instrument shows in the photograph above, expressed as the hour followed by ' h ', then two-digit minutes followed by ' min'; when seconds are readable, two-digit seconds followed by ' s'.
3 h 30 min
